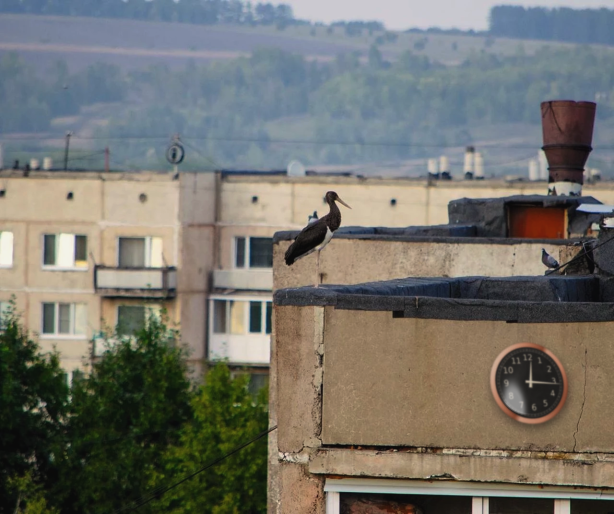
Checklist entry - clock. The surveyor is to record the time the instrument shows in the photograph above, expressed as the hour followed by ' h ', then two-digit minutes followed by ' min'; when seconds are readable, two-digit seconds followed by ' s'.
12 h 16 min
